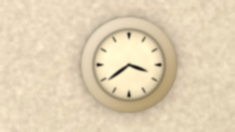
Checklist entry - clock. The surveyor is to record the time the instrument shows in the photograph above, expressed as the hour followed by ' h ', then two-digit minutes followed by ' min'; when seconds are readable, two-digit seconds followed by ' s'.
3 h 39 min
